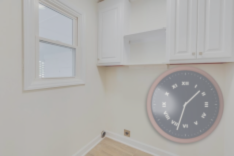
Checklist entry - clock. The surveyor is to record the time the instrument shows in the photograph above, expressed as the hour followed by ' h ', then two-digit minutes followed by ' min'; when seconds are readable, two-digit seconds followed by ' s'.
1 h 33 min
